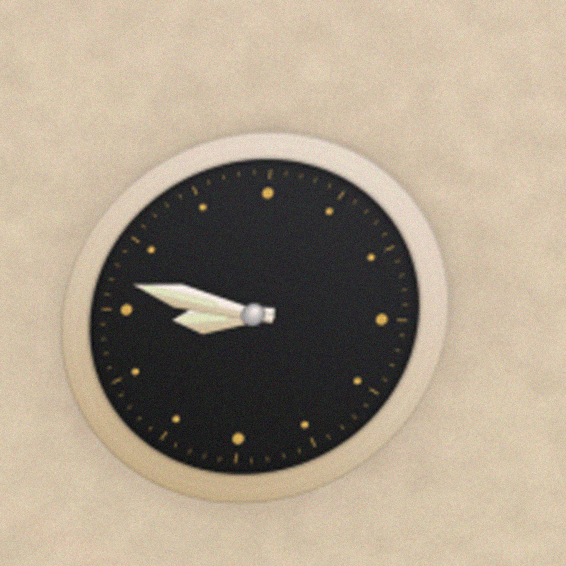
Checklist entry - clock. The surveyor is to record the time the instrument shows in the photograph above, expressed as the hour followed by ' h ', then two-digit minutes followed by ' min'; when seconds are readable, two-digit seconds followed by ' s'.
8 h 47 min
